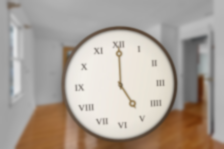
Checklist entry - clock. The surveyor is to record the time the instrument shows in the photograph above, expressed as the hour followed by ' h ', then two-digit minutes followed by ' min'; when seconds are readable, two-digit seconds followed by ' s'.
5 h 00 min
